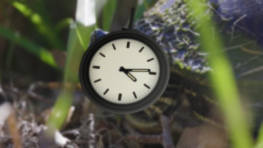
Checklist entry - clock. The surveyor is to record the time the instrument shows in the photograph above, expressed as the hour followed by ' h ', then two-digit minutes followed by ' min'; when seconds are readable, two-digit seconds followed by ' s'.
4 h 14 min
